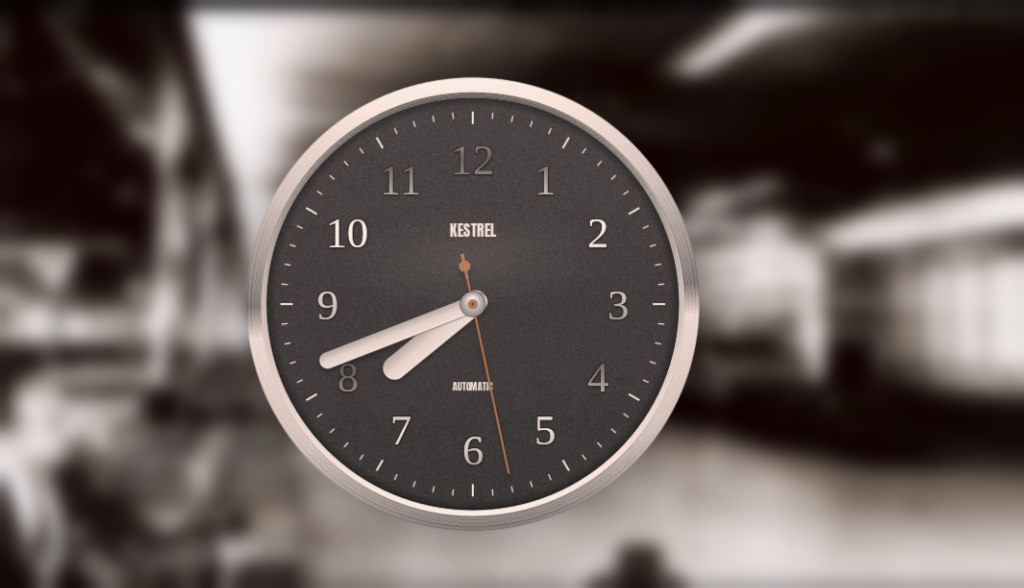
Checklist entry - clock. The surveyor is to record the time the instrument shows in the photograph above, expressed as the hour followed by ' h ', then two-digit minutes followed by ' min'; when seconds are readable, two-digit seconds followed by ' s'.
7 h 41 min 28 s
